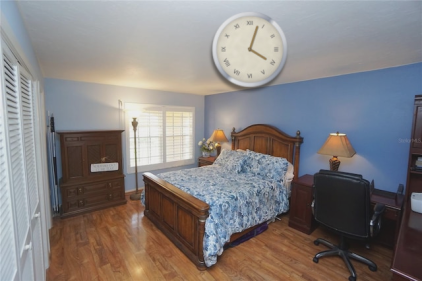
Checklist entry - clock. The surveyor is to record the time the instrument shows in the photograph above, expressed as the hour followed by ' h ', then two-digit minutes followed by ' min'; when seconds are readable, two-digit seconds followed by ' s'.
4 h 03 min
